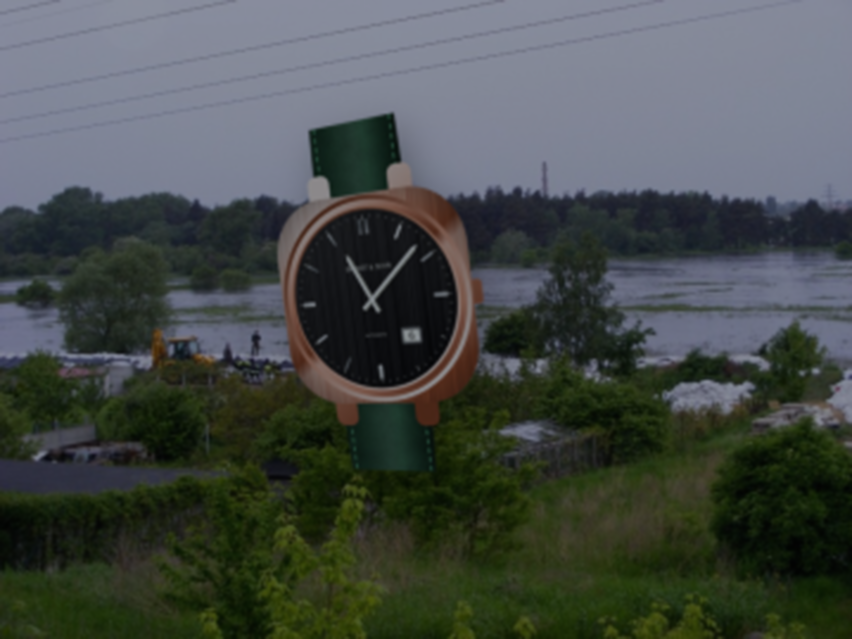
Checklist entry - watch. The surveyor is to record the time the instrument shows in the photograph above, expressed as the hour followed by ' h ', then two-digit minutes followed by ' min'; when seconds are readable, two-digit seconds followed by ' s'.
11 h 08 min
